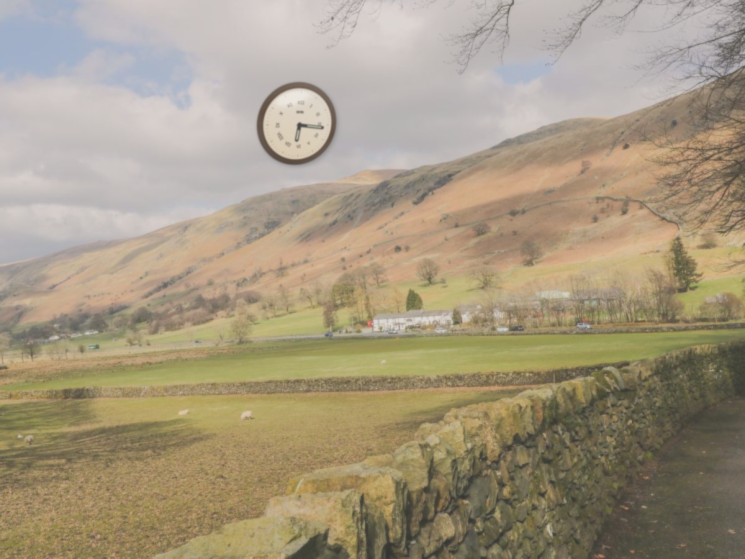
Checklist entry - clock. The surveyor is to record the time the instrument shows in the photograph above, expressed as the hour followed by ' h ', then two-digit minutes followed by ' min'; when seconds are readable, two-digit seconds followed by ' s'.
6 h 16 min
